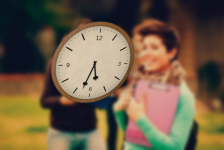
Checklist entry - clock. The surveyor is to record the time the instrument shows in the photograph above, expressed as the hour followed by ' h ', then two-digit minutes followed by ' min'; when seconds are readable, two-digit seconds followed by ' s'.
5 h 33 min
